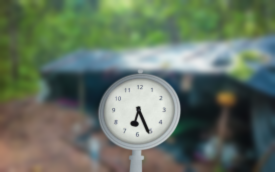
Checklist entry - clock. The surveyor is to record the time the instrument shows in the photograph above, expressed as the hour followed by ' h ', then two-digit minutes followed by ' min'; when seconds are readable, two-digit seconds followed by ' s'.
6 h 26 min
